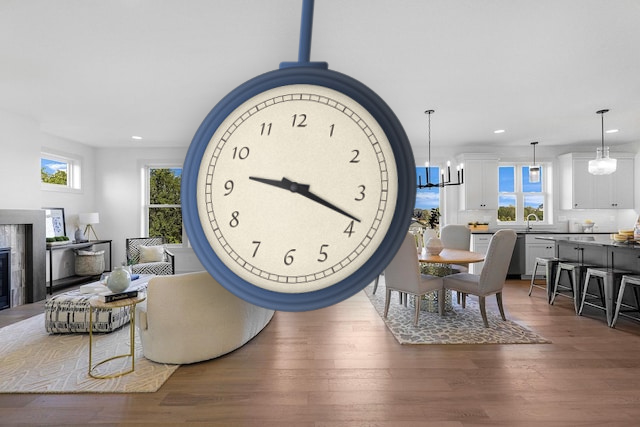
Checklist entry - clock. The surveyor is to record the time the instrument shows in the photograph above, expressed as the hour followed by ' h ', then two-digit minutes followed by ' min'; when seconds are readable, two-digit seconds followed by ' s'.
9 h 19 min
